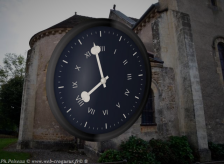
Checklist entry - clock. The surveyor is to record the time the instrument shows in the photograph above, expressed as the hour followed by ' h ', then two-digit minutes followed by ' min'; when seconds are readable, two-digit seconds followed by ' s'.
7 h 58 min
